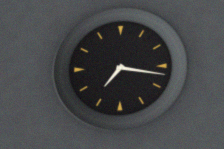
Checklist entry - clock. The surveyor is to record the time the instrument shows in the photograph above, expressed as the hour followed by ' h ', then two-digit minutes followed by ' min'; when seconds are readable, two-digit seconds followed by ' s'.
7 h 17 min
